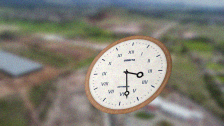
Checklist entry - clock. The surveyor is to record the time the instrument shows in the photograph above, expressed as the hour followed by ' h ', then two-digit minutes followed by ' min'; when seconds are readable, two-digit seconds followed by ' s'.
3 h 28 min
